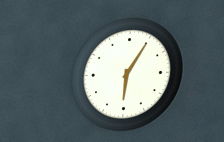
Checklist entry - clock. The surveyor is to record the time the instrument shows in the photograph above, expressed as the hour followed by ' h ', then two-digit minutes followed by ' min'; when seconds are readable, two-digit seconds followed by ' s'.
6 h 05 min
